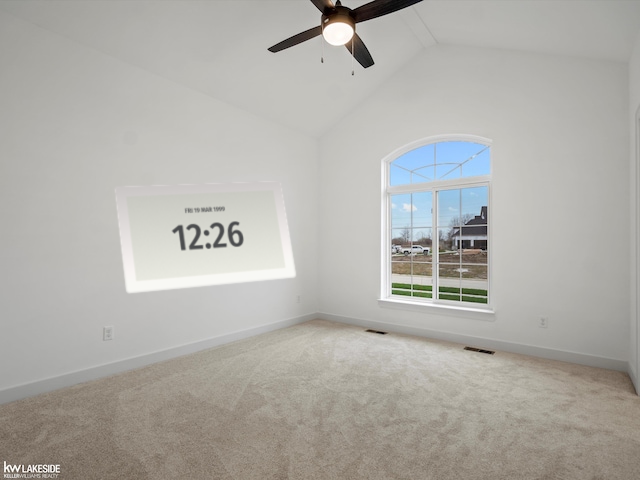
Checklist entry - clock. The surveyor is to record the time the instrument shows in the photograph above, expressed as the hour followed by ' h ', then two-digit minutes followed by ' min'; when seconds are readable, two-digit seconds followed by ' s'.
12 h 26 min
